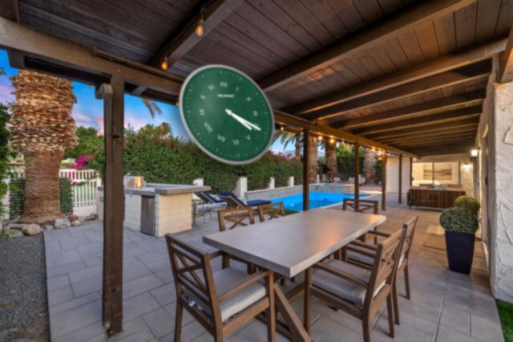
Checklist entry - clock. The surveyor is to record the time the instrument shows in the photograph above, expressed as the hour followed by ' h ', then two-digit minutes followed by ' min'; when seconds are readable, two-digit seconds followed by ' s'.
4 h 20 min
